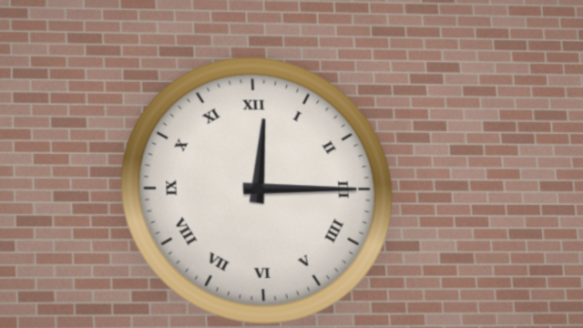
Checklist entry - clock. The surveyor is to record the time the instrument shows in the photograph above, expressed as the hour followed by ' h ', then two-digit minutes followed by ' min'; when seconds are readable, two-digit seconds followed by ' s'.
12 h 15 min
